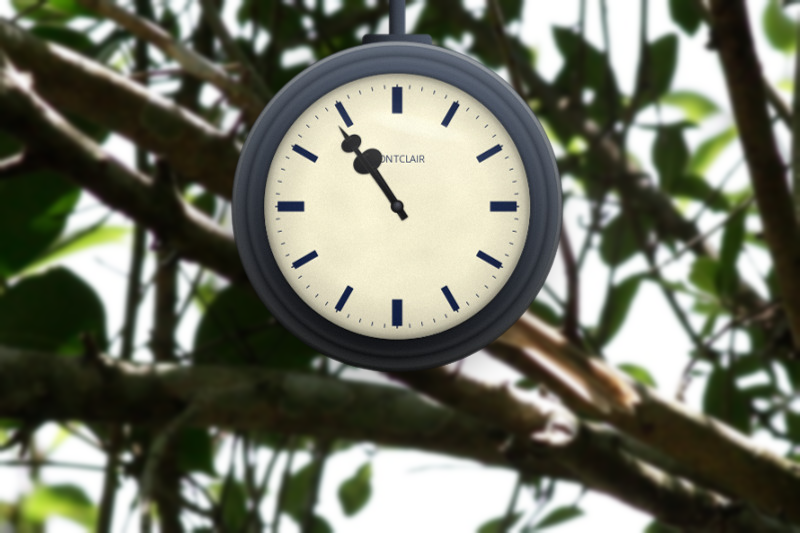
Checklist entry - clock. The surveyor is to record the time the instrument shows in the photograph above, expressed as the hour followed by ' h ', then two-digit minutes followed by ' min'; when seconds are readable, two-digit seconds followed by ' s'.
10 h 54 min
